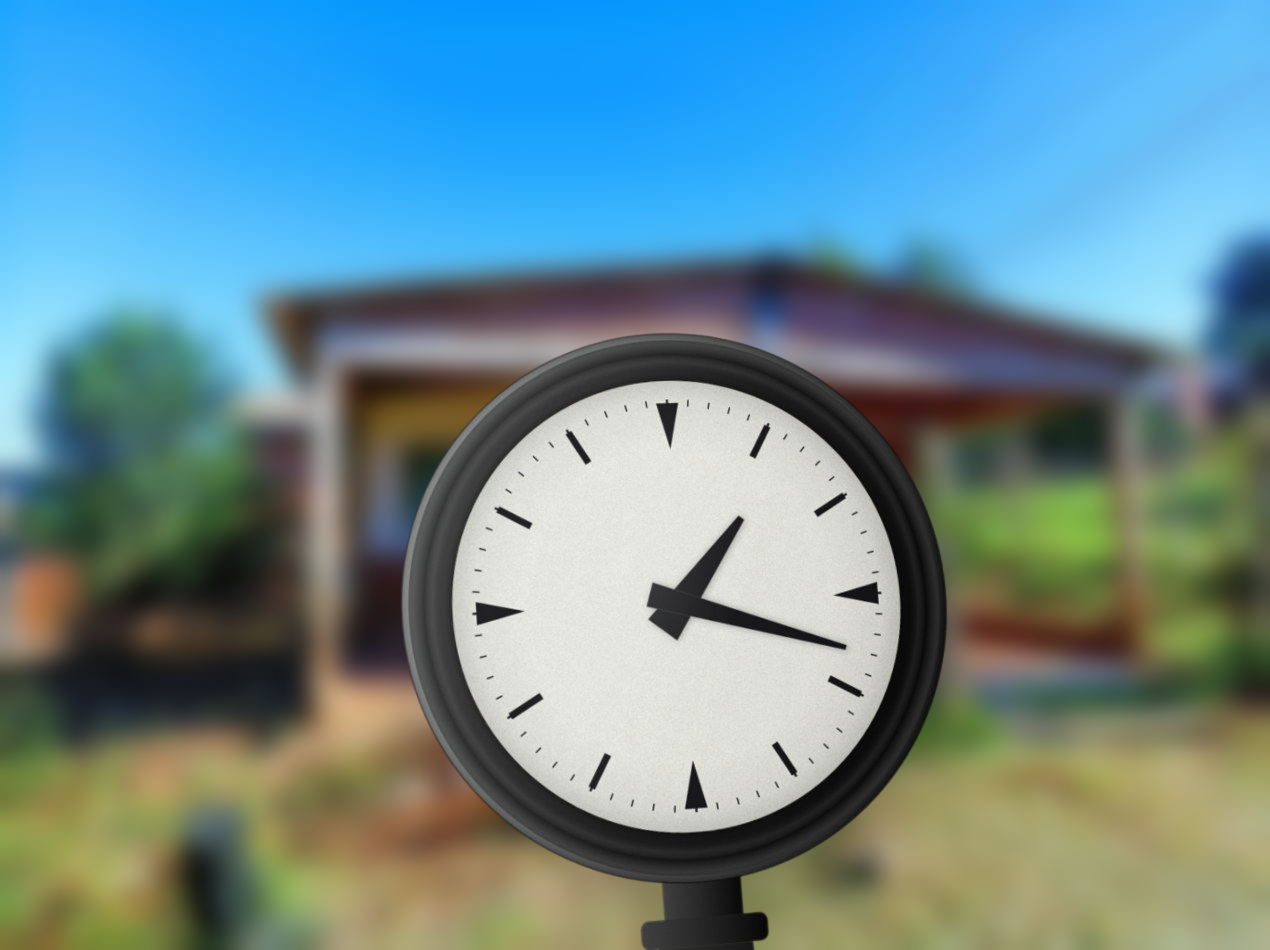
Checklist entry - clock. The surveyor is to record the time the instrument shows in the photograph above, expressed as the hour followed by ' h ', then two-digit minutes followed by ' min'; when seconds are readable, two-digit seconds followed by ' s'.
1 h 18 min
